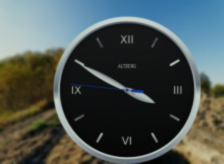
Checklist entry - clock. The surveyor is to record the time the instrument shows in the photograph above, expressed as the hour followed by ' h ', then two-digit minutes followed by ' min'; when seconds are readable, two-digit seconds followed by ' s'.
3 h 49 min 46 s
